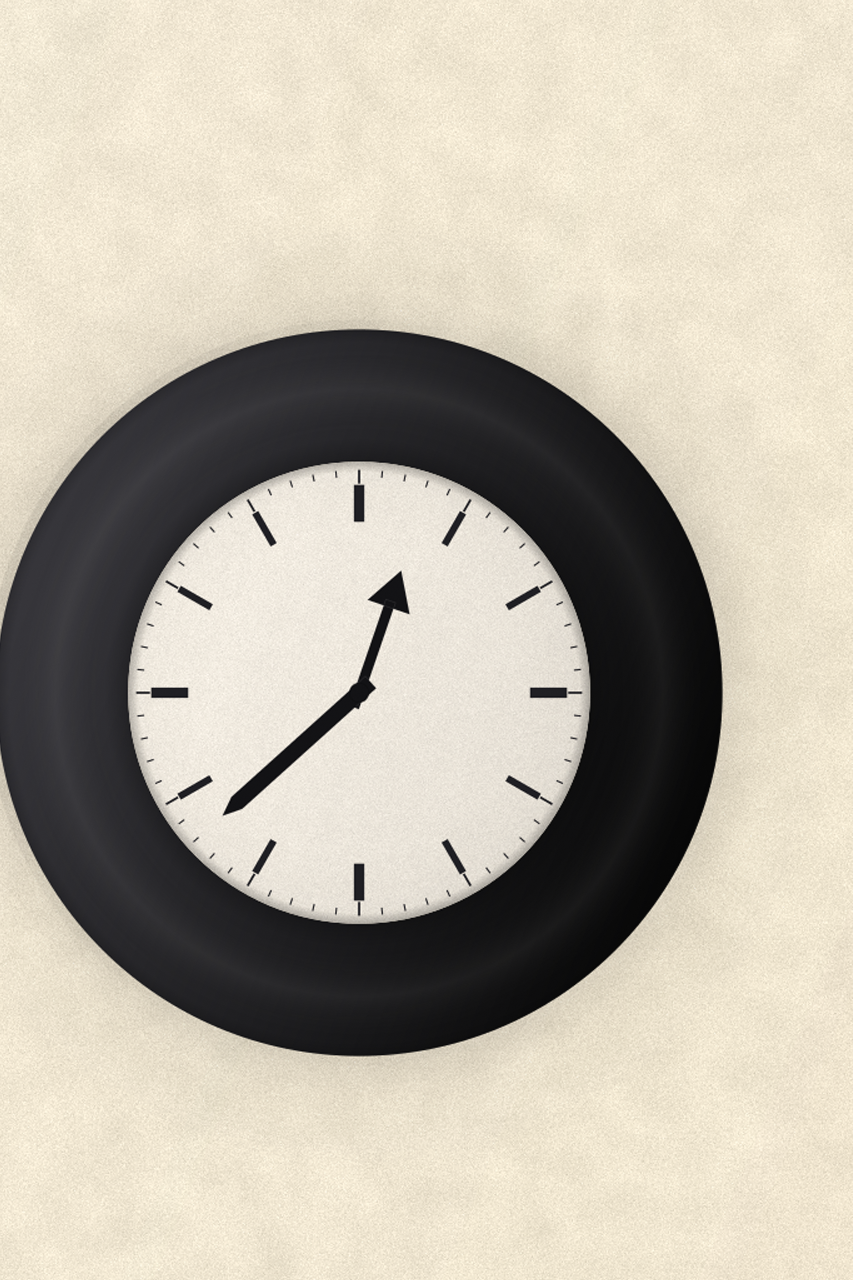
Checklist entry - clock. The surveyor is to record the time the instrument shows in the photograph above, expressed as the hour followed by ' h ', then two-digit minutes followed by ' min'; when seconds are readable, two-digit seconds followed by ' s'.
12 h 38 min
